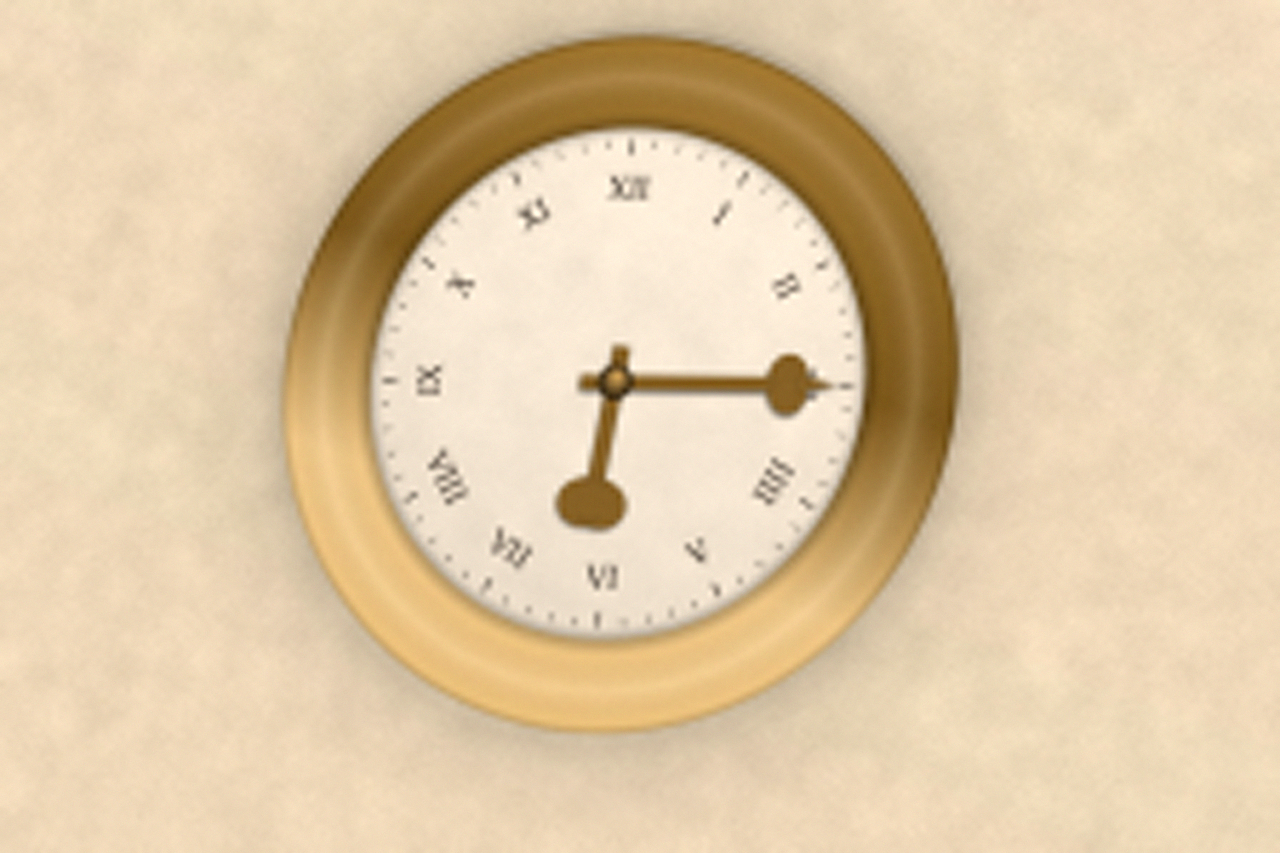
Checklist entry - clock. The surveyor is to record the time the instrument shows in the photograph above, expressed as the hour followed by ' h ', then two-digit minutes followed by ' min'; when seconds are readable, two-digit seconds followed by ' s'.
6 h 15 min
